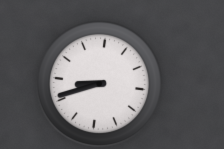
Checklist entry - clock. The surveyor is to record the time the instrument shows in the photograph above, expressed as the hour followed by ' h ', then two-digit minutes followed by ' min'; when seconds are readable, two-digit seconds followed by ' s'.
8 h 41 min
